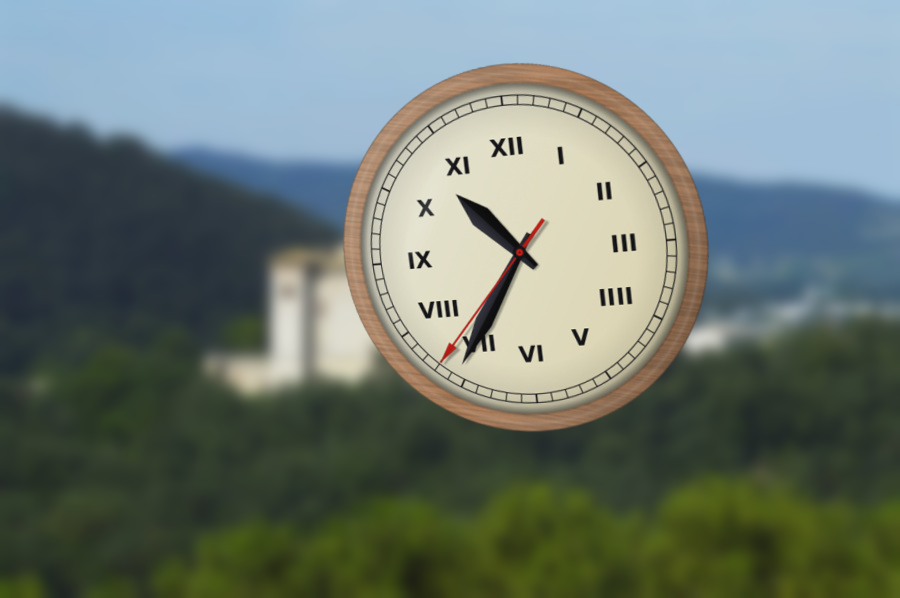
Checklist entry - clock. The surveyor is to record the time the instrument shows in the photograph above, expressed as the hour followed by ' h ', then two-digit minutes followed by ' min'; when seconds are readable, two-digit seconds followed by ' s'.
10 h 35 min 37 s
